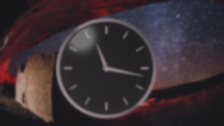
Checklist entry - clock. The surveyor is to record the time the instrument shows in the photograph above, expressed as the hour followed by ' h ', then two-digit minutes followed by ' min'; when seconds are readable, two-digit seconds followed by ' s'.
11 h 17 min
